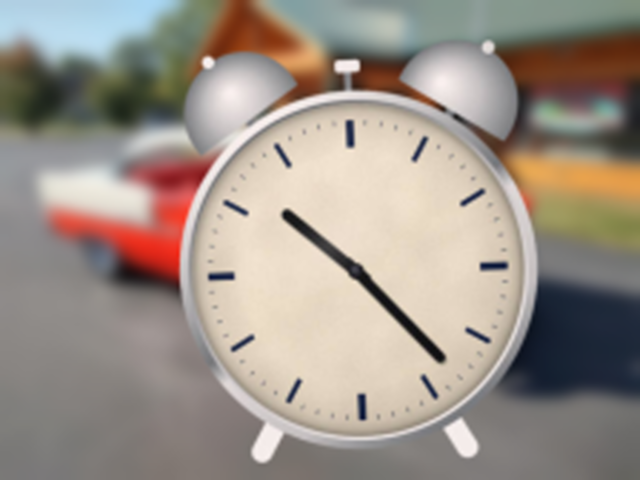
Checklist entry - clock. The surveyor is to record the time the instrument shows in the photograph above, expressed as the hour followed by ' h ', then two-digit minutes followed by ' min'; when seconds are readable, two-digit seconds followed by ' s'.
10 h 23 min
